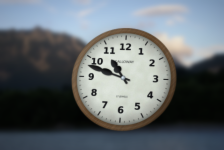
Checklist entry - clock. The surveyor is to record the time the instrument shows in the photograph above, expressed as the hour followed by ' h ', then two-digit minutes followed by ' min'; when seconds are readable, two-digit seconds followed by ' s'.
10 h 48 min
